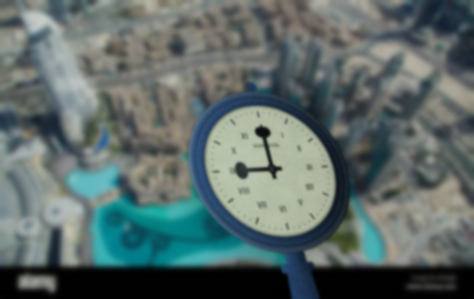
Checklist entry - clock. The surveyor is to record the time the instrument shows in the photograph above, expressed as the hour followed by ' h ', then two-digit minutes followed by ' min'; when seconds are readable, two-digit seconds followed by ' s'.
9 h 00 min
